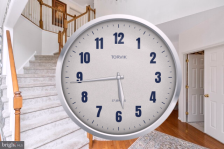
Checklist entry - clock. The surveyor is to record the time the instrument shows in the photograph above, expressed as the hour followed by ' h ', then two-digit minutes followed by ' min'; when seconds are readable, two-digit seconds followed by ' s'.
5 h 44 min
